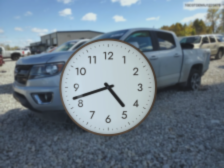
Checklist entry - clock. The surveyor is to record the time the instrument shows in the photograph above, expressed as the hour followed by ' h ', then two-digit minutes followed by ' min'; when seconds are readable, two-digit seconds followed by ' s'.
4 h 42 min
